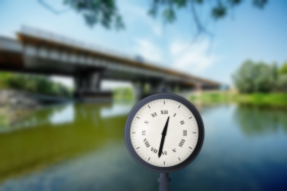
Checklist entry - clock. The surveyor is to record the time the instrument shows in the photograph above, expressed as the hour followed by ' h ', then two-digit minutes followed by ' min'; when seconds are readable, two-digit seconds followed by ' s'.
12 h 32 min
